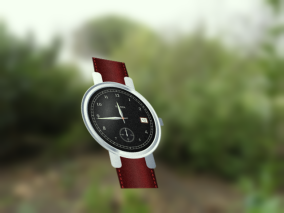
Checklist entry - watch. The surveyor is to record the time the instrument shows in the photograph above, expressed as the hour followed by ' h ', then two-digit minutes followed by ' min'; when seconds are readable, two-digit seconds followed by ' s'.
11 h 44 min
